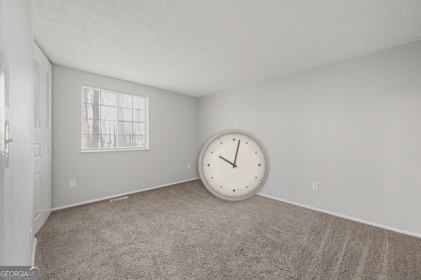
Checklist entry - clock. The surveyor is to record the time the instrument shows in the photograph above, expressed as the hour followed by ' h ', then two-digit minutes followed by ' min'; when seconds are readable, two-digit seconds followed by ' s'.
10 h 02 min
